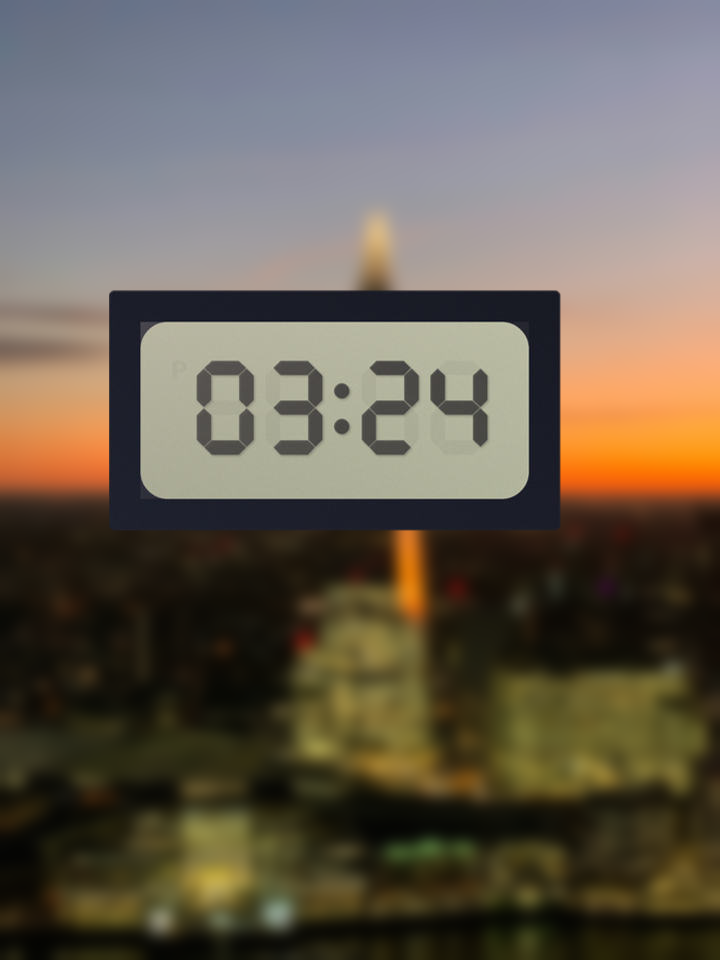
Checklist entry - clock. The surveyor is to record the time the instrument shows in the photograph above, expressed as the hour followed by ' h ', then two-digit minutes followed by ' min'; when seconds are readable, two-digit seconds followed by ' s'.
3 h 24 min
